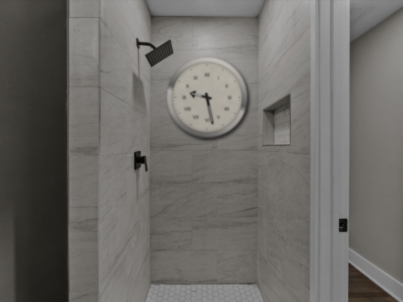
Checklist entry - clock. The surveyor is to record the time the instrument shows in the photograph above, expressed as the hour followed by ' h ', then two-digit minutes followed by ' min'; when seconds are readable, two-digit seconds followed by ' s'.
9 h 28 min
